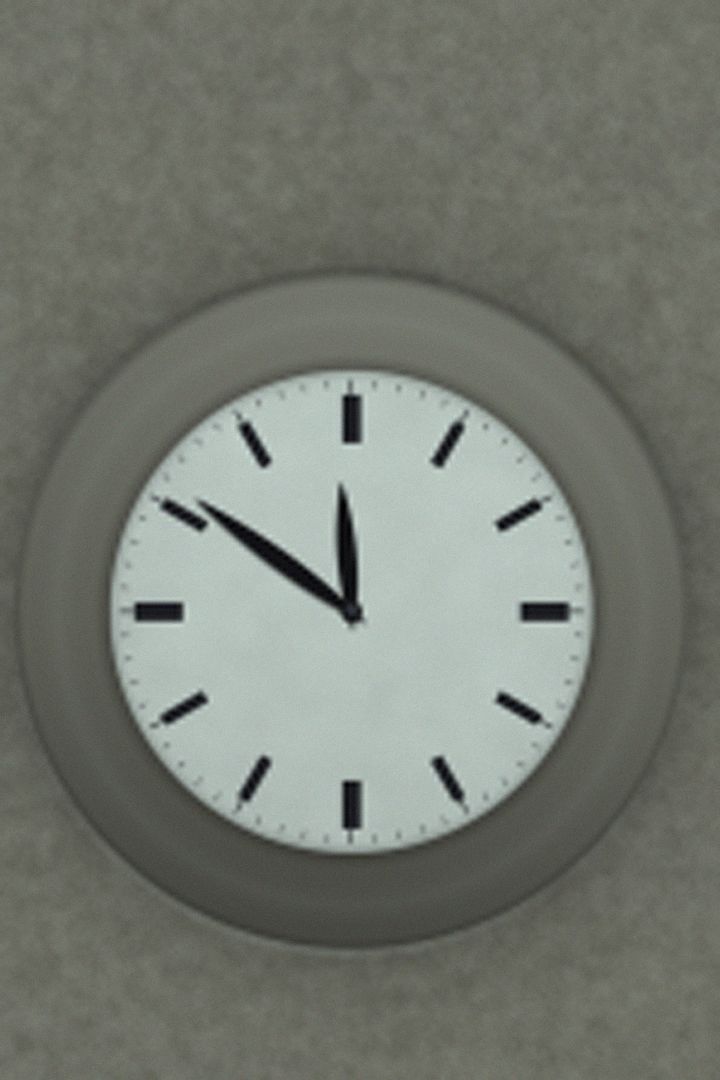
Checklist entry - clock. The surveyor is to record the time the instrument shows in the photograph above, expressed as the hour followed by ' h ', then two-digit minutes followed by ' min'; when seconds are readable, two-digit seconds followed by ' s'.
11 h 51 min
